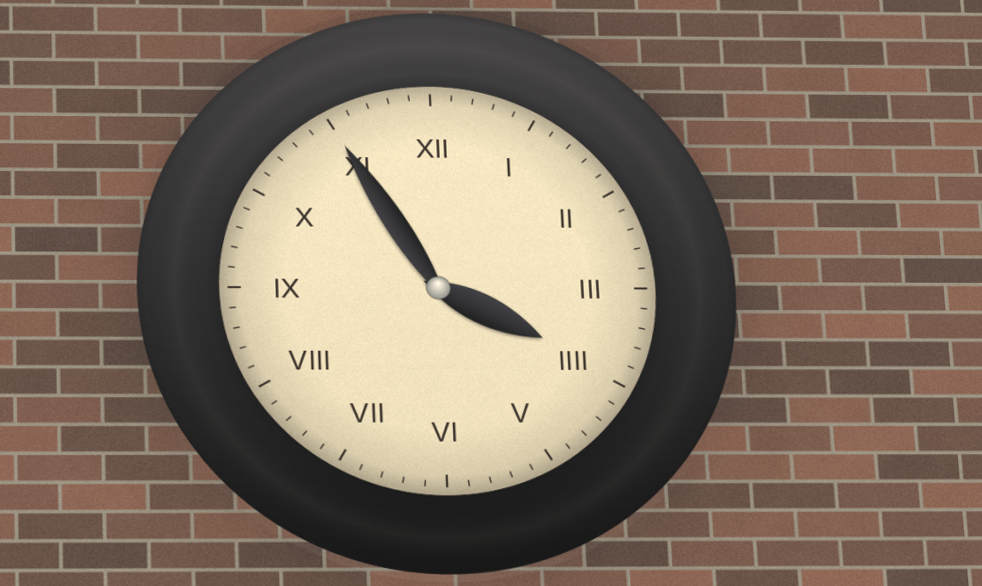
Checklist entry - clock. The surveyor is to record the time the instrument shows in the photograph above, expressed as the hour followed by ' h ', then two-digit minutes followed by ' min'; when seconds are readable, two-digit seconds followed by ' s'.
3 h 55 min
